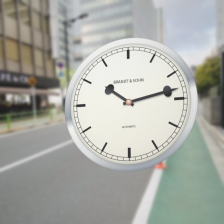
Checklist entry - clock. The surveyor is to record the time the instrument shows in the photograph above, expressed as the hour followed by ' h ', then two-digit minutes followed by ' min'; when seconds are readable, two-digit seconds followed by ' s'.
10 h 13 min
